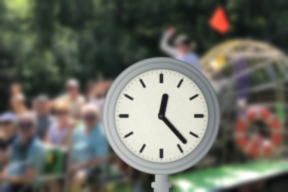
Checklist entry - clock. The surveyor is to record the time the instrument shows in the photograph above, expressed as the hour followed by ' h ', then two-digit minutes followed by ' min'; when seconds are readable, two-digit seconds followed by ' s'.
12 h 23 min
